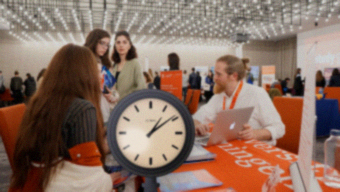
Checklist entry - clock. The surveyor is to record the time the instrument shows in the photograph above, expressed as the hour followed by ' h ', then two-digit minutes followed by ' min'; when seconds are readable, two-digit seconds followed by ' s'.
1 h 09 min
